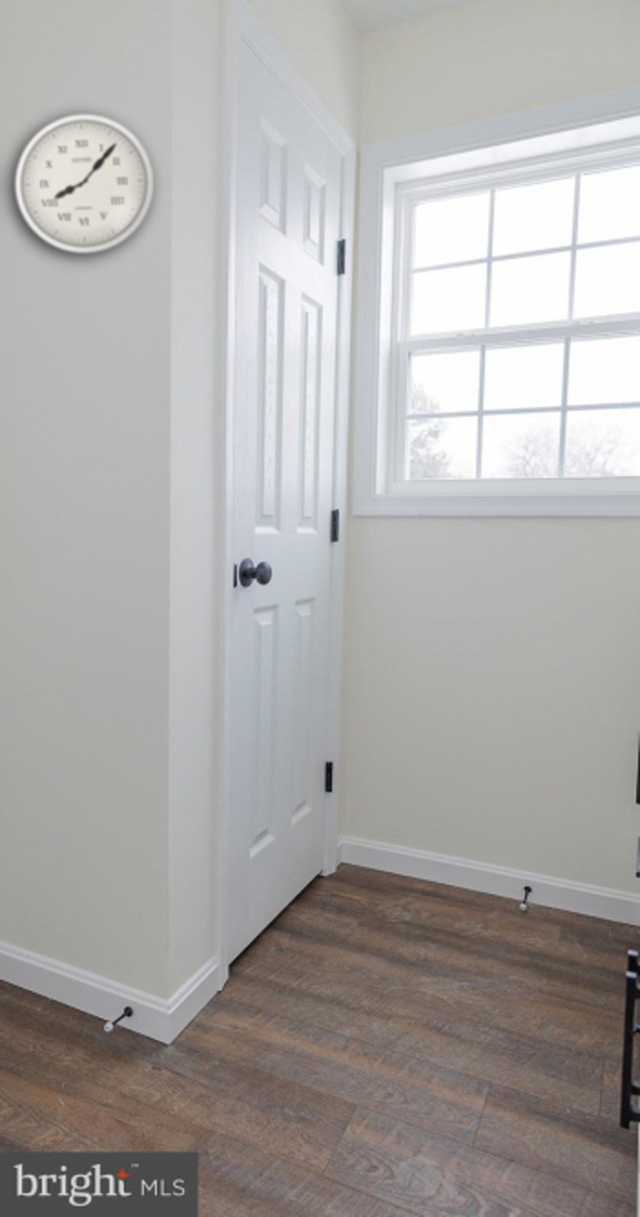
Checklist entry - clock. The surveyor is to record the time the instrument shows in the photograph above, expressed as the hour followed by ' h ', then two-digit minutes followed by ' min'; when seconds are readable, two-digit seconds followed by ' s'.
8 h 07 min
